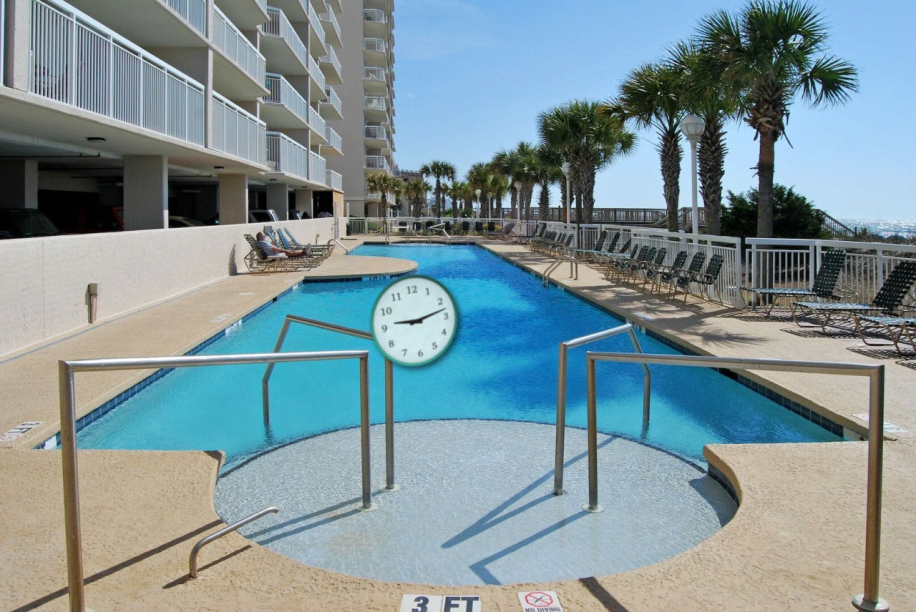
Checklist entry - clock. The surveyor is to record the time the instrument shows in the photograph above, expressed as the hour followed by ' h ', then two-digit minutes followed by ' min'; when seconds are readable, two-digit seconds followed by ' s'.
9 h 13 min
